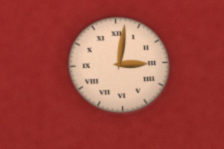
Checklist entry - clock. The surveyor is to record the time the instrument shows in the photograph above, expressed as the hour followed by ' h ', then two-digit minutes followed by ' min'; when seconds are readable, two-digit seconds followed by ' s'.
3 h 02 min
